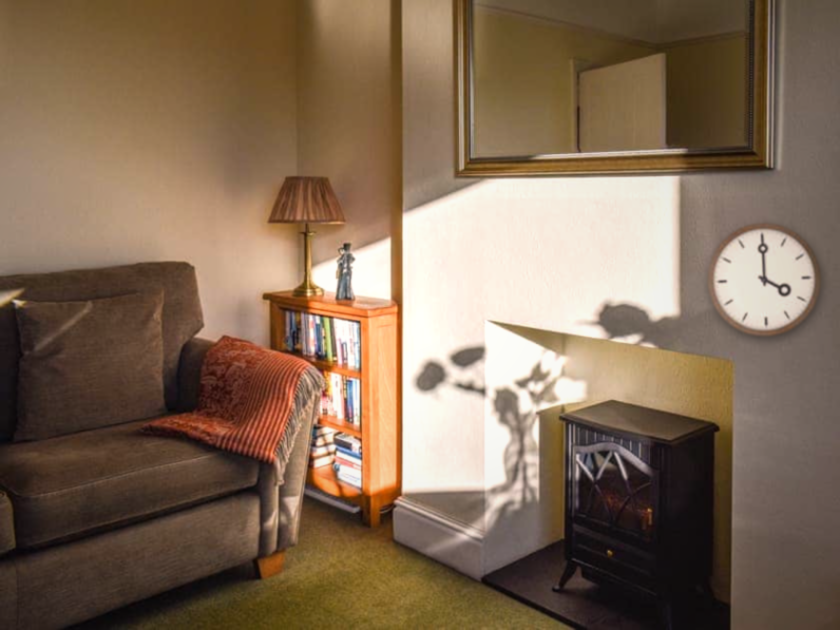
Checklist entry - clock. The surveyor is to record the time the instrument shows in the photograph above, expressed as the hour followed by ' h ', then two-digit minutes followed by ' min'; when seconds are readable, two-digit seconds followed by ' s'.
4 h 00 min
